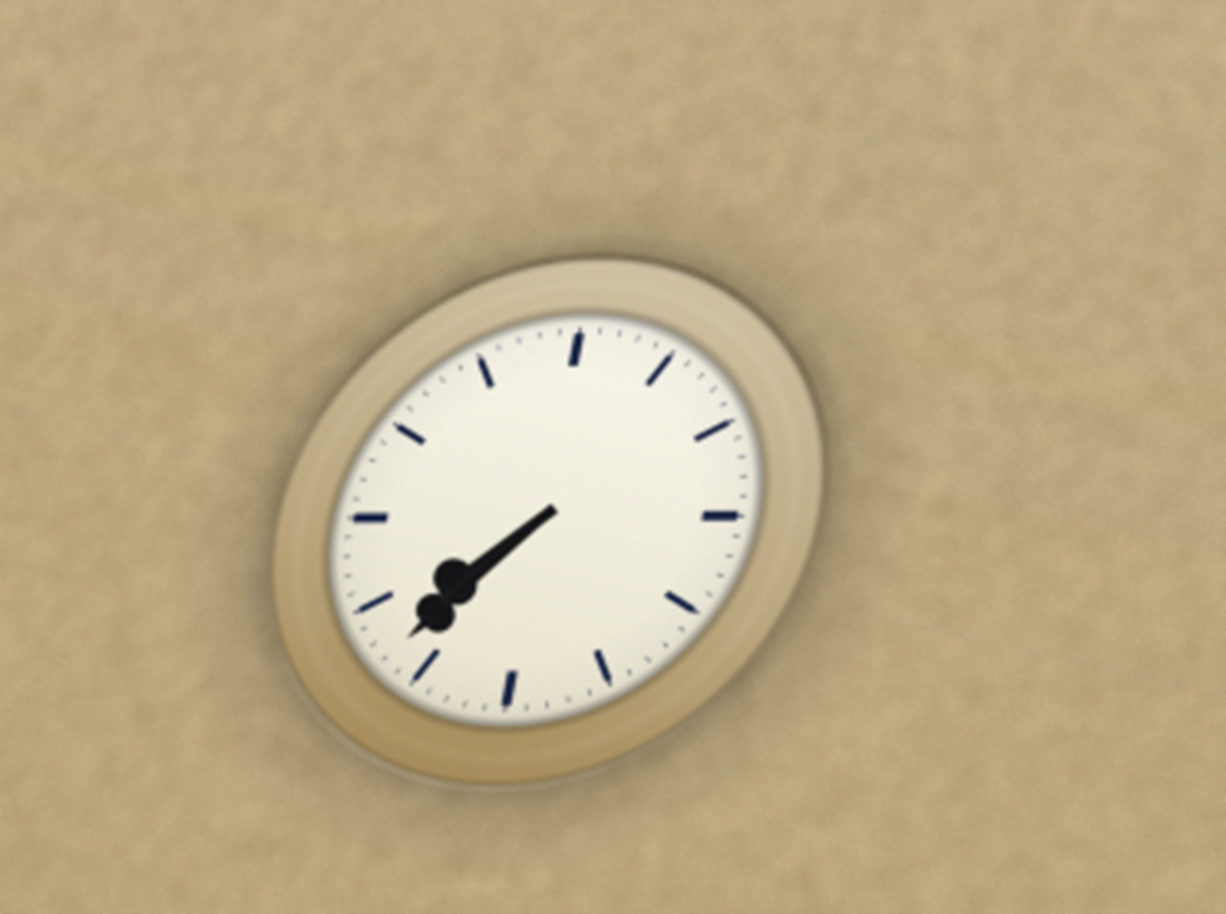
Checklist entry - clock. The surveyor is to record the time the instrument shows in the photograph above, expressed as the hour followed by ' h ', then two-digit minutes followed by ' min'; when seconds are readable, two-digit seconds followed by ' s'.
7 h 37 min
